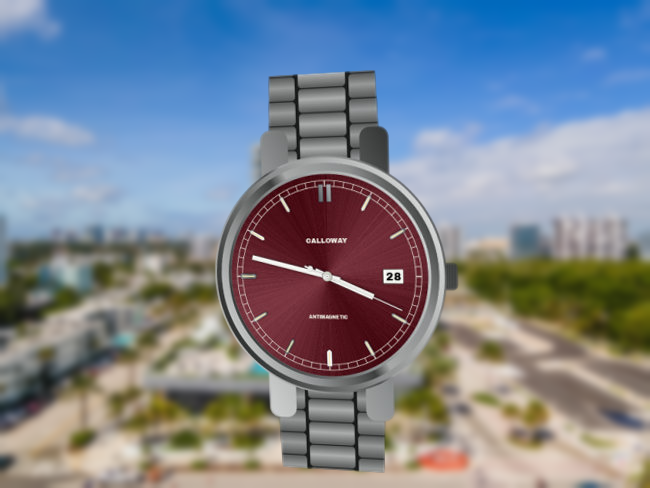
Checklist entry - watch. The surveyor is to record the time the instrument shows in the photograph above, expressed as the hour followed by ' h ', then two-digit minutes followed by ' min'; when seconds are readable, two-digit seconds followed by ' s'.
3 h 47 min 19 s
